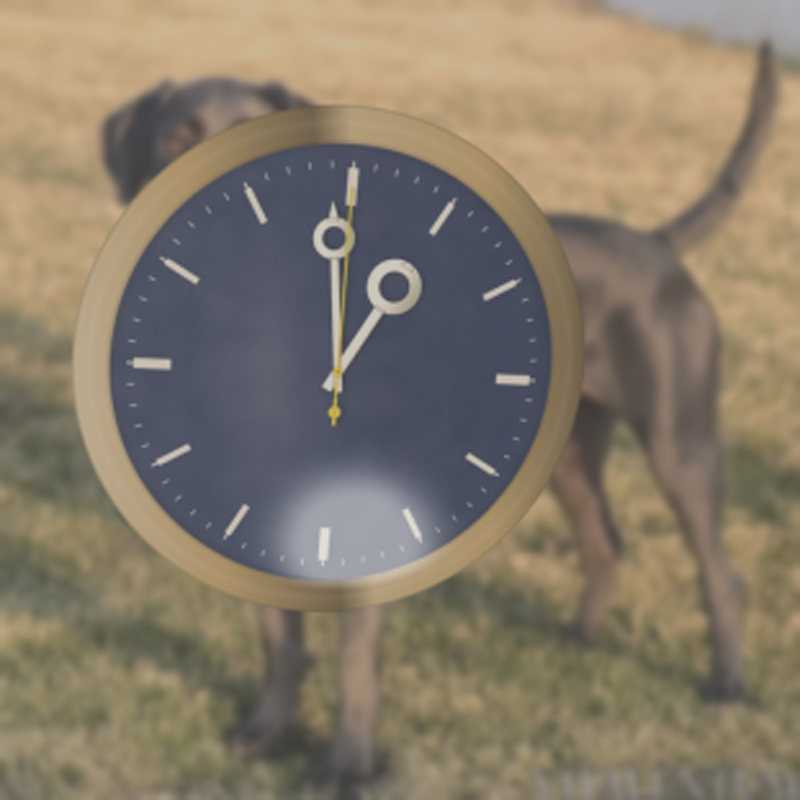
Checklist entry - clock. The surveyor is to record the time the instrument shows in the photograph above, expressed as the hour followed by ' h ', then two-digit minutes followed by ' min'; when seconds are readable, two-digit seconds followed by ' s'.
12 h 59 min 00 s
